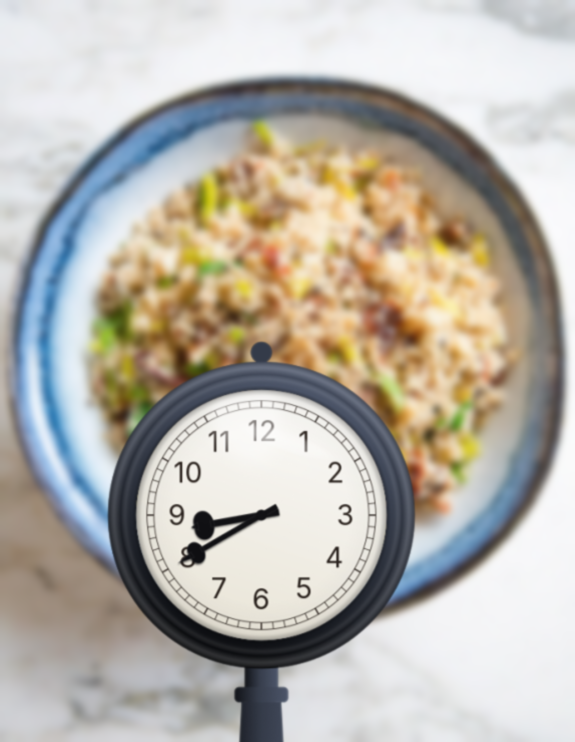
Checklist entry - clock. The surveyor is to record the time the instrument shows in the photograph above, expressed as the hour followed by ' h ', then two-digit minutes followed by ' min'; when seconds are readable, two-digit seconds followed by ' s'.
8 h 40 min
